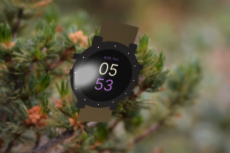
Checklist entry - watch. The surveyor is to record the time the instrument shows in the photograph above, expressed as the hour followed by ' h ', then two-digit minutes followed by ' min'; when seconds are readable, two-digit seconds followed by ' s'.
5 h 53 min
